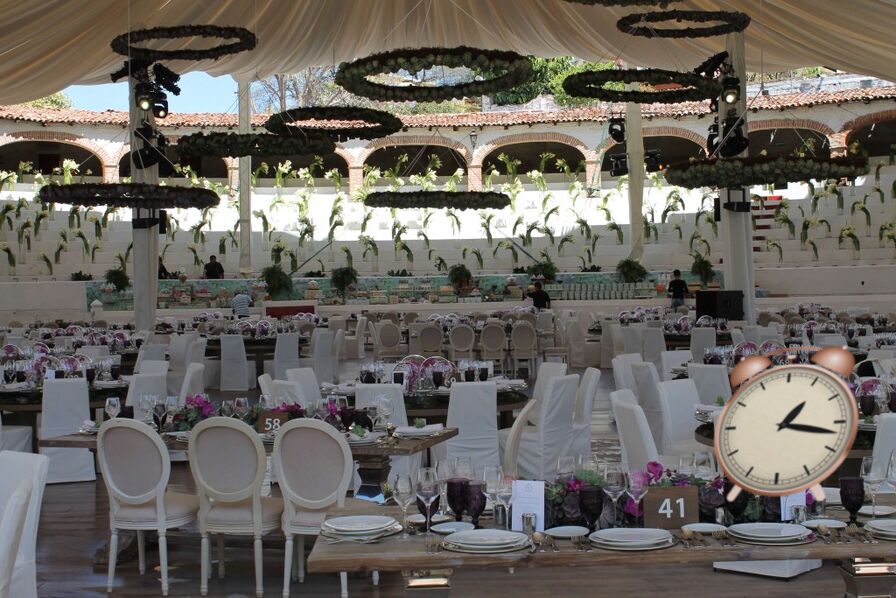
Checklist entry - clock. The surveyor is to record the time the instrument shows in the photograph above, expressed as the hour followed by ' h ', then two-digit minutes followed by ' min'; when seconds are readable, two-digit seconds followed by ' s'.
1 h 17 min
